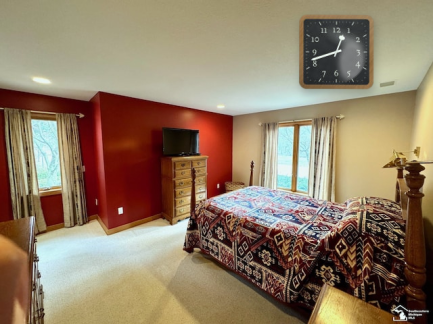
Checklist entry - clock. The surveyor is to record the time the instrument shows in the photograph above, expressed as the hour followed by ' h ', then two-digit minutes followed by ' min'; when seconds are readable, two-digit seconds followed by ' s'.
12 h 42 min
